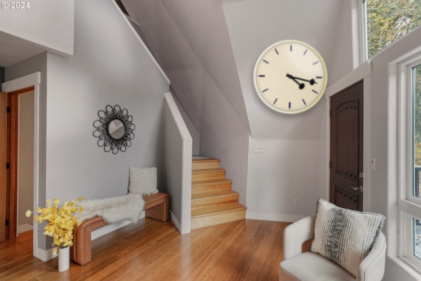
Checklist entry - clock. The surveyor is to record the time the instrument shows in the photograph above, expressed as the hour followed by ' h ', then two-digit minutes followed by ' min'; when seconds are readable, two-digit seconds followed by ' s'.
4 h 17 min
